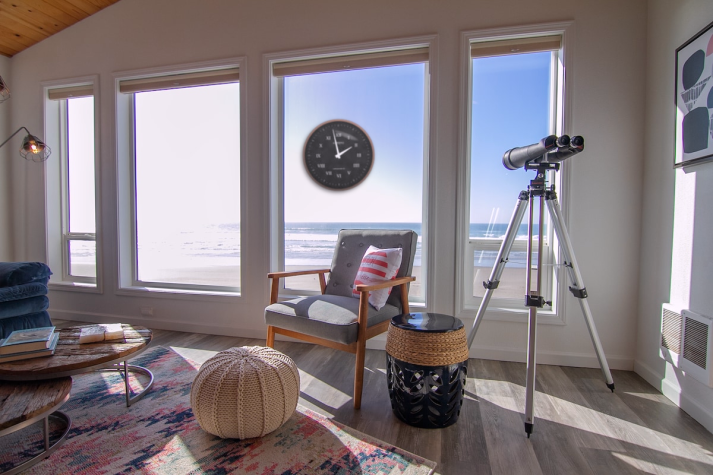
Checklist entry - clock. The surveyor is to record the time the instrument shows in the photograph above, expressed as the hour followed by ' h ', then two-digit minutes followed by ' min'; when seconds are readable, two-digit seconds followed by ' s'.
1 h 58 min
